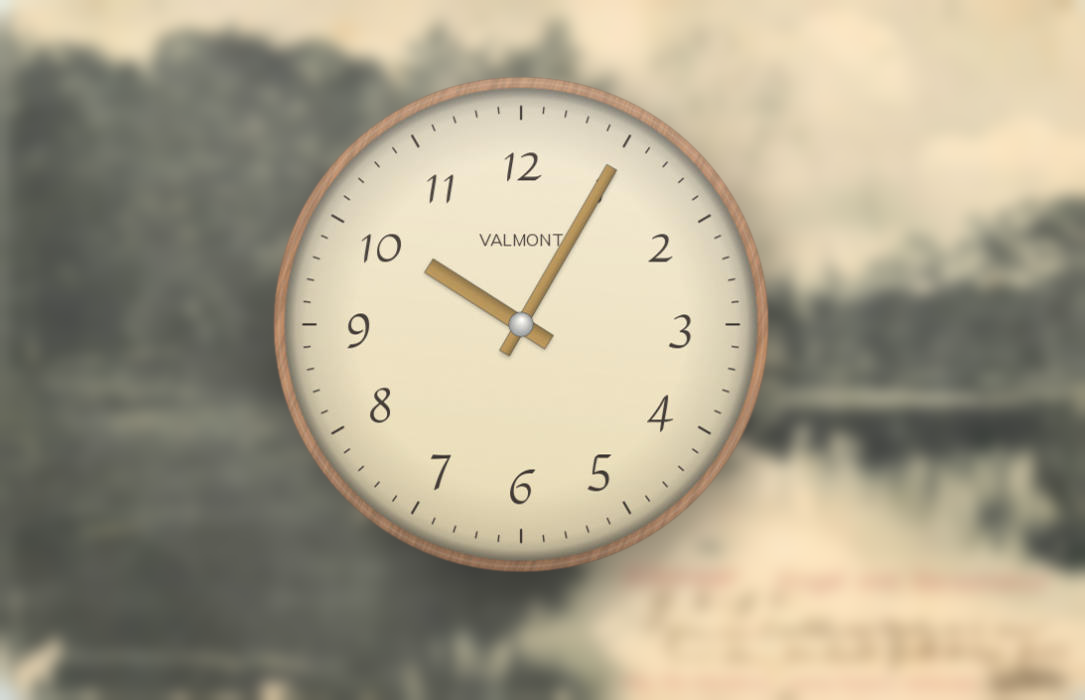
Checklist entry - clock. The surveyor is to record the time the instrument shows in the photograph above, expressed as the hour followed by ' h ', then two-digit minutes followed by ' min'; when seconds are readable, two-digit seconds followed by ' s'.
10 h 05 min
